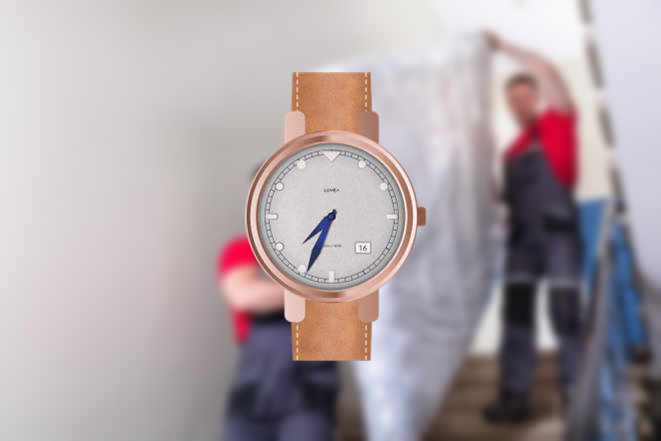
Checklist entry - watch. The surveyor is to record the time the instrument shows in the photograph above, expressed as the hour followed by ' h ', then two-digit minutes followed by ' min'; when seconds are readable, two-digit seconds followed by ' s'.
7 h 34 min
